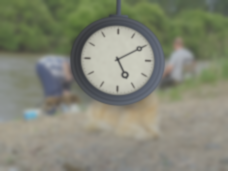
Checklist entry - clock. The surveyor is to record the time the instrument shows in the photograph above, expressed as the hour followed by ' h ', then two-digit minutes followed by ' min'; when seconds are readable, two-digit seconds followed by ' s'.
5 h 10 min
